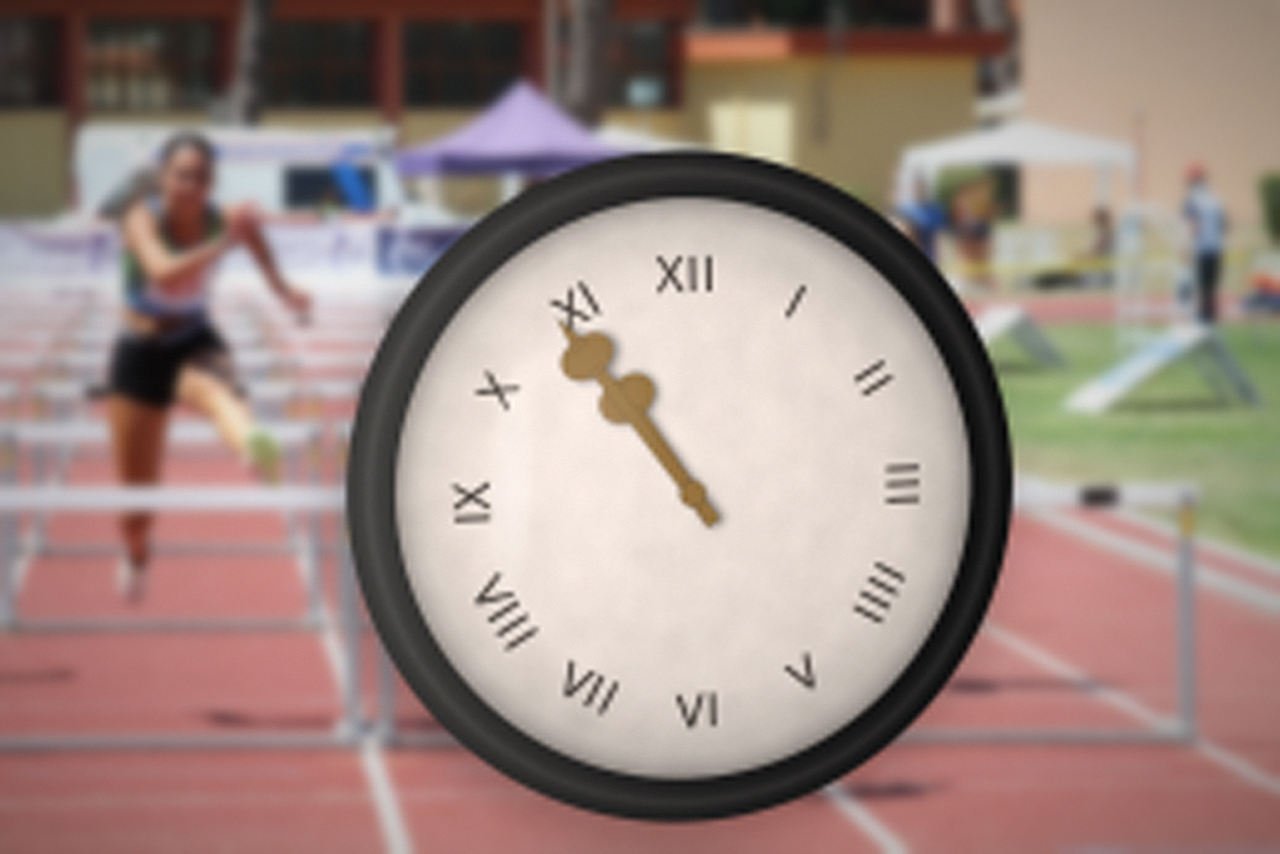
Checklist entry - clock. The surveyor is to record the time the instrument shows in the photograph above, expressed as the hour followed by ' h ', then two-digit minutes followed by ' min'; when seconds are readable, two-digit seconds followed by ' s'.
10 h 54 min
